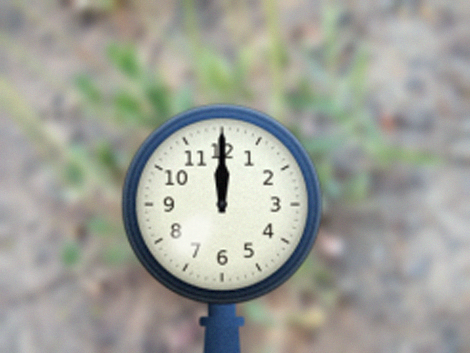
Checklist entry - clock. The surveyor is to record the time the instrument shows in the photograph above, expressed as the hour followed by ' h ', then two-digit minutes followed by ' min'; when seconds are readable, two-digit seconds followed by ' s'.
12 h 00 min
